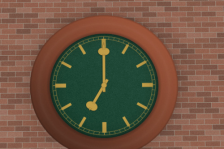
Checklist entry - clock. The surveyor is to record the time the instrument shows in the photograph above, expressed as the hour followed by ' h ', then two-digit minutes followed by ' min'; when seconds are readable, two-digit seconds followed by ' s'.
7 h 00 min
